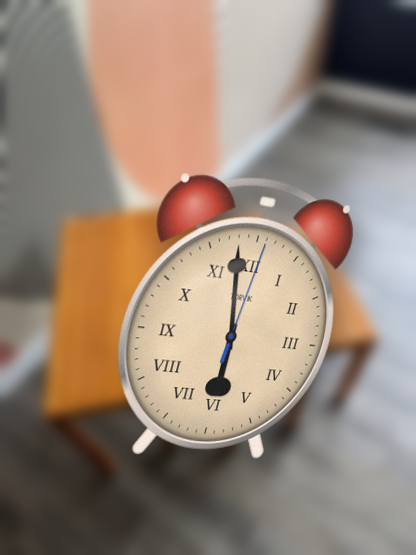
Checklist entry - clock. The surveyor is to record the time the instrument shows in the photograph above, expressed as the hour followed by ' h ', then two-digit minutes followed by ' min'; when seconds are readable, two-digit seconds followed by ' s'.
5 h 58 min 01 s
